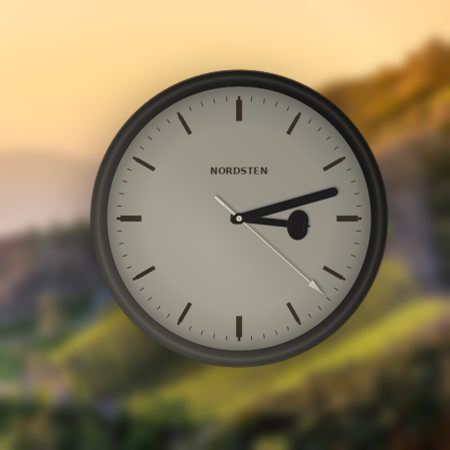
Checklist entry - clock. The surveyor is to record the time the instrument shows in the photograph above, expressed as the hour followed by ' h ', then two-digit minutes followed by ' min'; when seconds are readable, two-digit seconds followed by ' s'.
3 h 12 min 22 s
